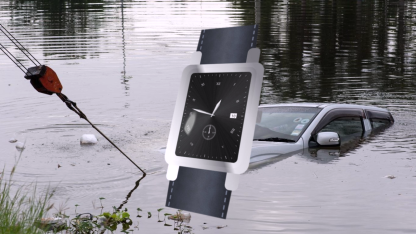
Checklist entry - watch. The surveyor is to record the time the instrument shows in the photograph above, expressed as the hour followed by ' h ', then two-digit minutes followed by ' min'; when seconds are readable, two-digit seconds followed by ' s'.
12 h 47 min
